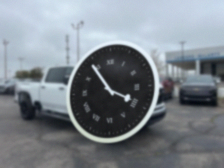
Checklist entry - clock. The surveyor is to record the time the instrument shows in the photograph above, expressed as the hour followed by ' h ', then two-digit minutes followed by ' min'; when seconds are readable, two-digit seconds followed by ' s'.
3 h 54 min
